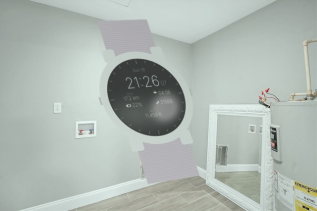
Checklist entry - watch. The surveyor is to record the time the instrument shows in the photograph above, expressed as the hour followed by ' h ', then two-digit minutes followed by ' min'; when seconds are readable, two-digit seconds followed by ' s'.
21 h 26 min
